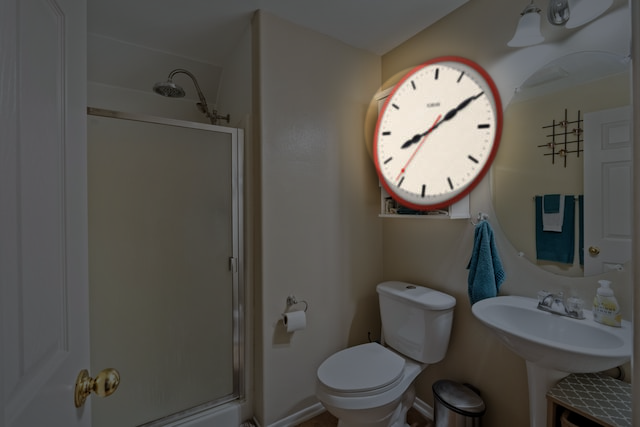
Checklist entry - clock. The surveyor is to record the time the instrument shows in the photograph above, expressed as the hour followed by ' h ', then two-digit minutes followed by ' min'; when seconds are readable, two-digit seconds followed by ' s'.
8 h 09 min 36 s
